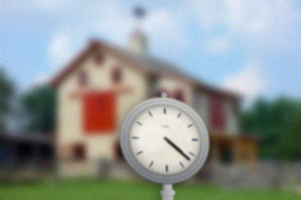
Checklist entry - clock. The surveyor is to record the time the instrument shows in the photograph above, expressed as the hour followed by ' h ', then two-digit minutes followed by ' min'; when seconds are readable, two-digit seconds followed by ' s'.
4 h 22 min
